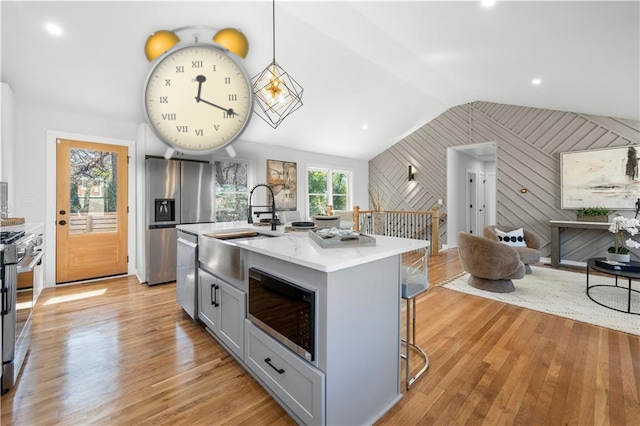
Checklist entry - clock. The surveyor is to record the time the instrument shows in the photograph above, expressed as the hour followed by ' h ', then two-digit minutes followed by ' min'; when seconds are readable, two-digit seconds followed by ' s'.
12 h 19 min
